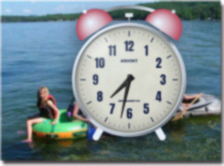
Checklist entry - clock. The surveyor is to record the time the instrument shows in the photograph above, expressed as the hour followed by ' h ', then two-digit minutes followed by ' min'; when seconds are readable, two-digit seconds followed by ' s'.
7 h 32 min
